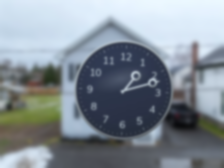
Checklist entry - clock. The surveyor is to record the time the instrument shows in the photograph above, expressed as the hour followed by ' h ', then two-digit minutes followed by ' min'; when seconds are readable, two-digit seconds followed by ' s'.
1 h 12 min
